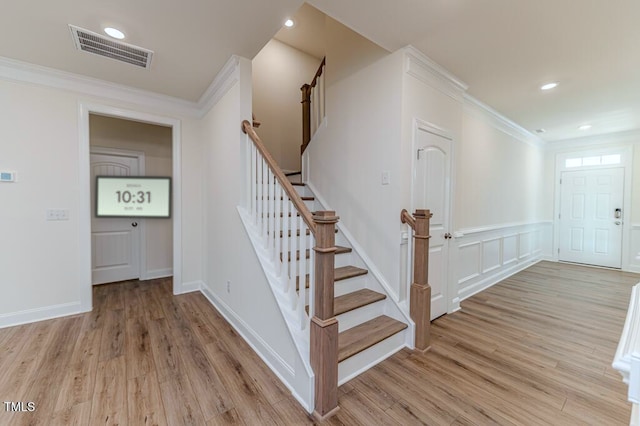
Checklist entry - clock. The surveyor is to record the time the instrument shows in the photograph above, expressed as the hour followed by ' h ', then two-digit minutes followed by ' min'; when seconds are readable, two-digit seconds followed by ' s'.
10 h 31 min
